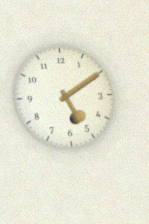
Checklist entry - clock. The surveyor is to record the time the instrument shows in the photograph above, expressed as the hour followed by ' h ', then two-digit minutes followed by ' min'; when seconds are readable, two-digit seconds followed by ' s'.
5 h 10 min
